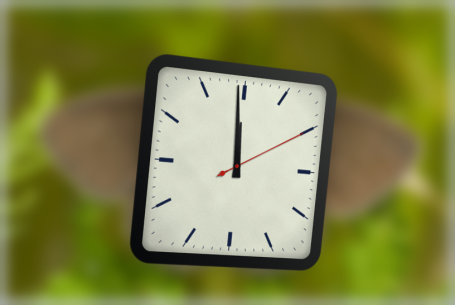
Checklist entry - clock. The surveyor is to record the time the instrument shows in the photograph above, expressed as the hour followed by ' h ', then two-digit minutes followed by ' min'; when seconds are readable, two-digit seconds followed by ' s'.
11 h 59 min 10 s
